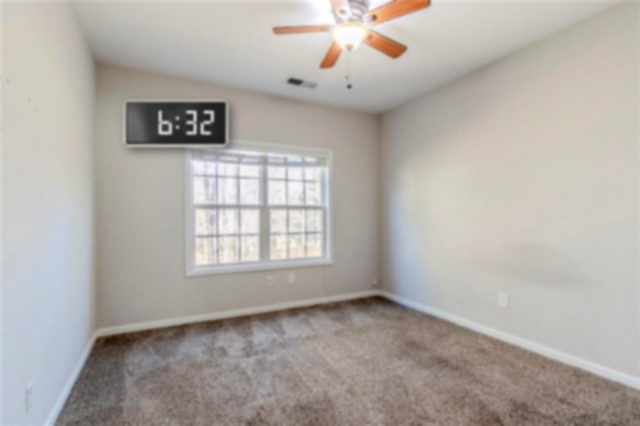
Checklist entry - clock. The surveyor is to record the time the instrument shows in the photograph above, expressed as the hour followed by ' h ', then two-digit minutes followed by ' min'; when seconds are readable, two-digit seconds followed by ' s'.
6 h 32 min
